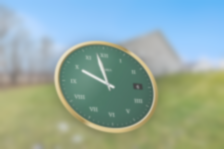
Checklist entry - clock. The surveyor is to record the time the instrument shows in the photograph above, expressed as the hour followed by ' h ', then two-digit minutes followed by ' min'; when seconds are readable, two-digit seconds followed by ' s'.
9 h 58 min
